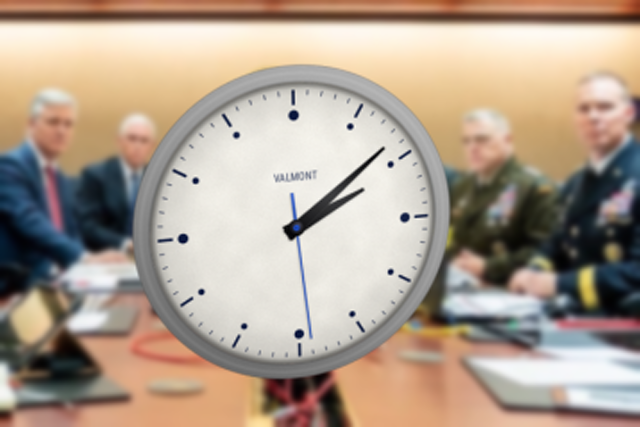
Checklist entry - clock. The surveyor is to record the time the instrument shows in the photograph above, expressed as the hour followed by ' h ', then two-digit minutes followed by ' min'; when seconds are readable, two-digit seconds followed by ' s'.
2 h 08 min 29 s
